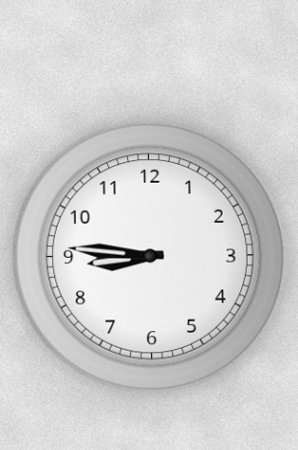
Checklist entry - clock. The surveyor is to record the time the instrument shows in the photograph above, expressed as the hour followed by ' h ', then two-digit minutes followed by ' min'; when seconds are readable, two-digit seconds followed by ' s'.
8 h 46 min
